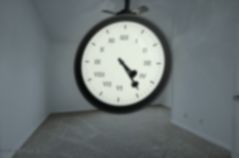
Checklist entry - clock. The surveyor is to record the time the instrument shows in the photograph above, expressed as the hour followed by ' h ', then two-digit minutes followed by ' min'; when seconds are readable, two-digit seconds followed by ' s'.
4 h 24 min
